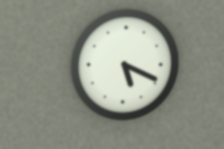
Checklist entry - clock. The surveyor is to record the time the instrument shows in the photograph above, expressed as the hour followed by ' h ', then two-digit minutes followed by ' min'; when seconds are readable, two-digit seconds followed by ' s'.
5 h 19 min
